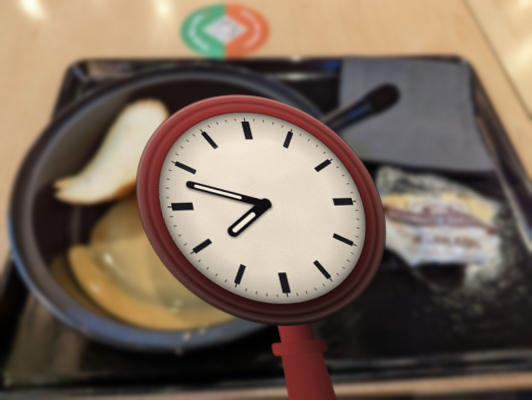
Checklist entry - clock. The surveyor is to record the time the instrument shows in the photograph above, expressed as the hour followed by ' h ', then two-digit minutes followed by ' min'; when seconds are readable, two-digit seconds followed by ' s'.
7 h 48 min
